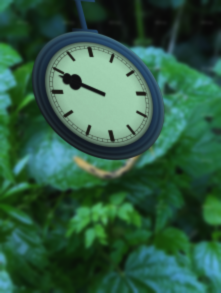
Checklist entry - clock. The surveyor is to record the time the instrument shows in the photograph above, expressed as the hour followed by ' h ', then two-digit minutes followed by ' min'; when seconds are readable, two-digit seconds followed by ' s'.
9 h 49 min
